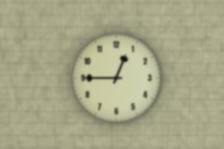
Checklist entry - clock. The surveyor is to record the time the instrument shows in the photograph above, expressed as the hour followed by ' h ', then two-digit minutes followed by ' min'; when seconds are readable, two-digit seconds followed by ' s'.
12 h 45 min
